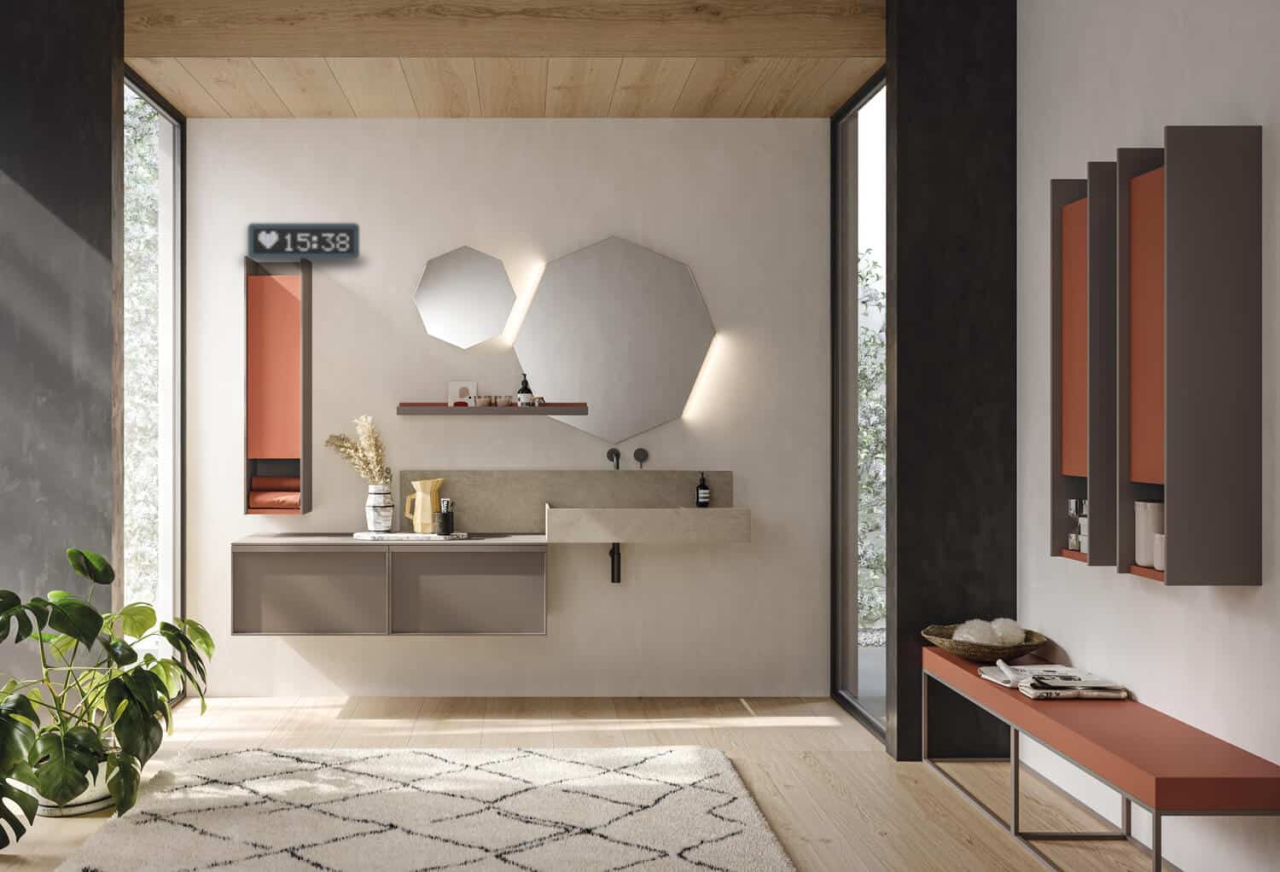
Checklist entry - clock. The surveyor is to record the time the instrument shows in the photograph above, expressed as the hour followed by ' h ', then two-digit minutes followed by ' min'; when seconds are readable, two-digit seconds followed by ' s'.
15 h 38 min
